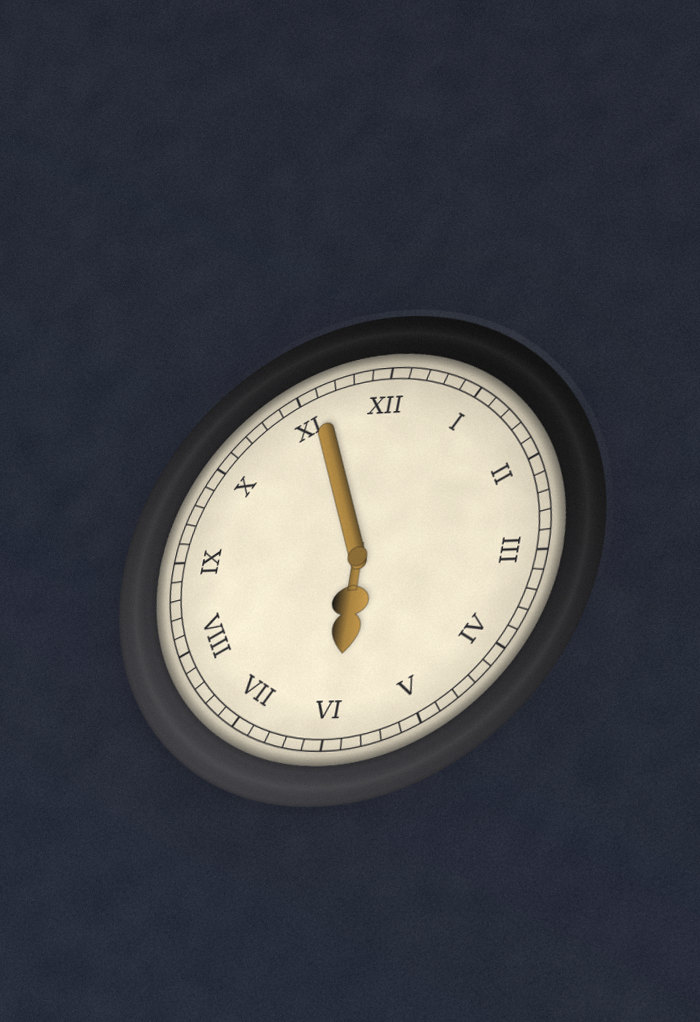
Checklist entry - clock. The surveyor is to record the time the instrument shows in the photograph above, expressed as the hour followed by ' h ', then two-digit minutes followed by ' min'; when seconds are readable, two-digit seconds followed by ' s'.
5 h 56 min
